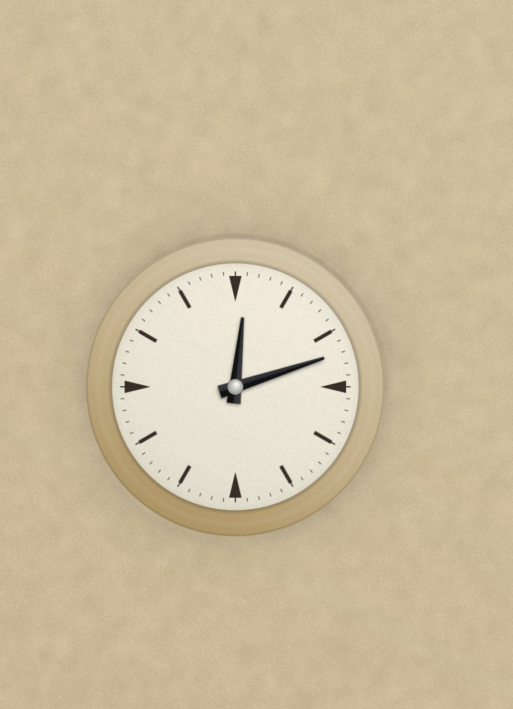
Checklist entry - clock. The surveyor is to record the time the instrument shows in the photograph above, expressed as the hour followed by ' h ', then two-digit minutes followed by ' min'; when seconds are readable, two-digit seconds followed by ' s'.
12 h 12 min
